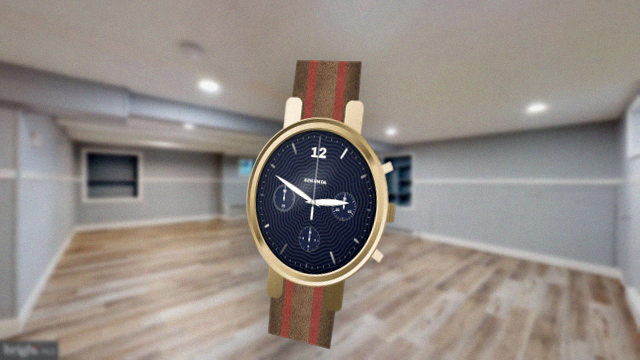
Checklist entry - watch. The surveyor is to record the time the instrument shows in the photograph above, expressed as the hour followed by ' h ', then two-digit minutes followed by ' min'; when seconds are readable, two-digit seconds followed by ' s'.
2 h 49 min
